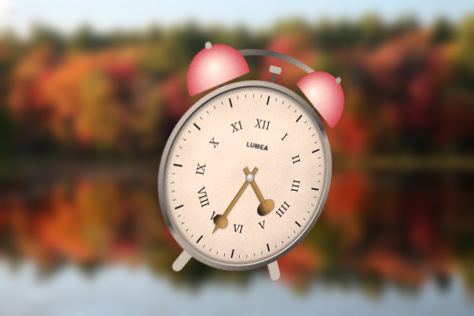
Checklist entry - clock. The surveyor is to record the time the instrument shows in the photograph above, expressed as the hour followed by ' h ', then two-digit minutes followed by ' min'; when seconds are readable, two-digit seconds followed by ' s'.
4 h 34 min
